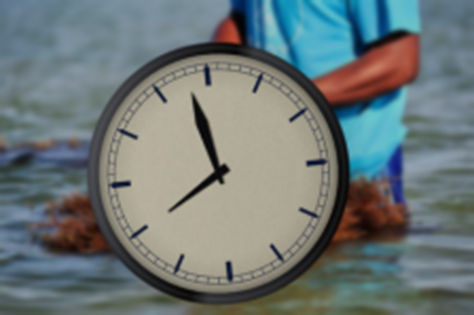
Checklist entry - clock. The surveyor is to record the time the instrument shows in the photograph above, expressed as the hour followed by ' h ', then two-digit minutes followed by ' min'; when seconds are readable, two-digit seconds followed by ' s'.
7 h 58 min
